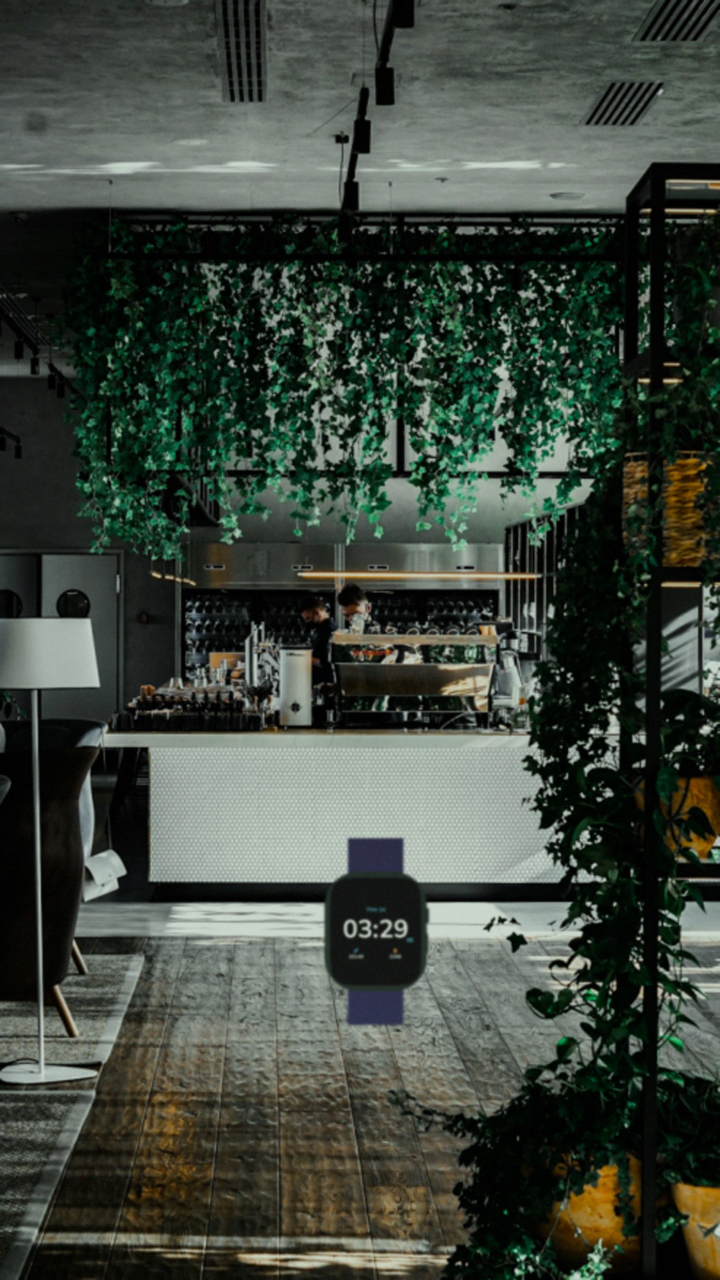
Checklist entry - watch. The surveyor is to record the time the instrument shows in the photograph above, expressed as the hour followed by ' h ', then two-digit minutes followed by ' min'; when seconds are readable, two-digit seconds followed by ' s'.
3 h 29 min
